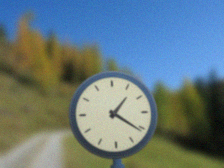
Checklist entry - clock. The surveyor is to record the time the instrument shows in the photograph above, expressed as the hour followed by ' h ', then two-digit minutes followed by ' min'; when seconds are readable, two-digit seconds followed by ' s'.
1 h 21 min
